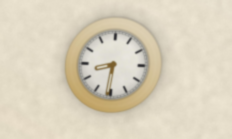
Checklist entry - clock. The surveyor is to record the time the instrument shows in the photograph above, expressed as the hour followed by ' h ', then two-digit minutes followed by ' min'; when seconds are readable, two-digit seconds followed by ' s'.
8 h 31 min
